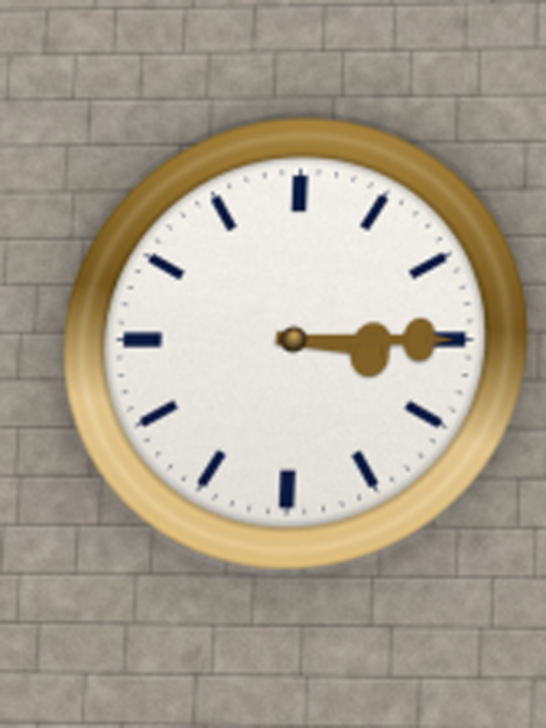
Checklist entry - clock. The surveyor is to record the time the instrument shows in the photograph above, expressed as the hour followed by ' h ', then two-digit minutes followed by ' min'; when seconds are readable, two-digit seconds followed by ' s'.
3 h 15 min
